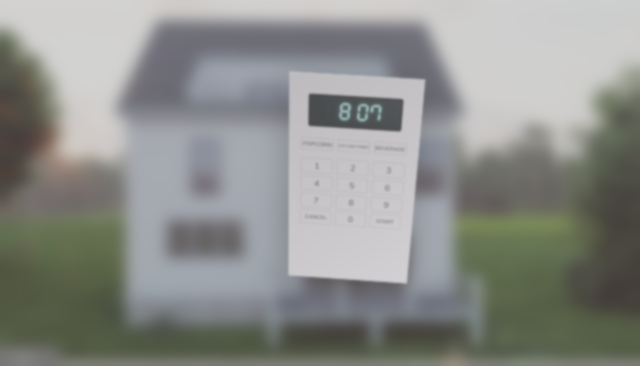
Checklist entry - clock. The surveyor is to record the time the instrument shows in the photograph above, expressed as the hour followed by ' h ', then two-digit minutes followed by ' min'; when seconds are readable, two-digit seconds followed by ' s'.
8 h 07 min
